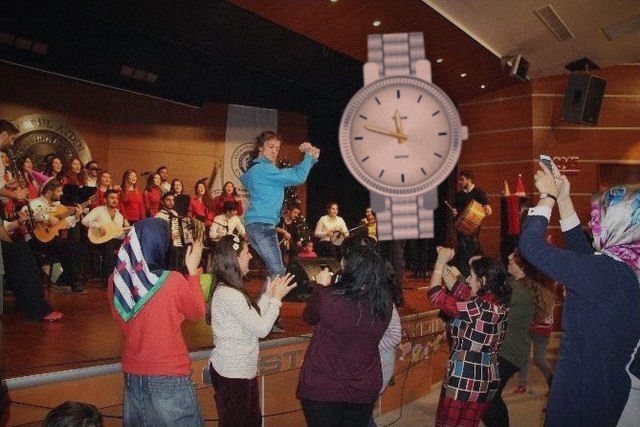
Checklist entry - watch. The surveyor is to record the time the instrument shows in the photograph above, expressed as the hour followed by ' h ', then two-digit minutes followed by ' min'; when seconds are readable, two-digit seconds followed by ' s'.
11 h 48 min
